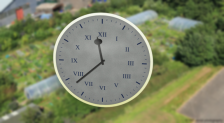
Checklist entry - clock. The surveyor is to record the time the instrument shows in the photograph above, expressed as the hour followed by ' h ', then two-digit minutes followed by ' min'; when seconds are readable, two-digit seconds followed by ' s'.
11 h 38 min
